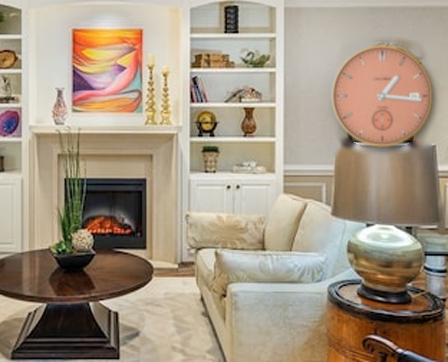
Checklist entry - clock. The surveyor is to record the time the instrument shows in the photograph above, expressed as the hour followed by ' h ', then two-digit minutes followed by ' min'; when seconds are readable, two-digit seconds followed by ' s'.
1 h 16 min
